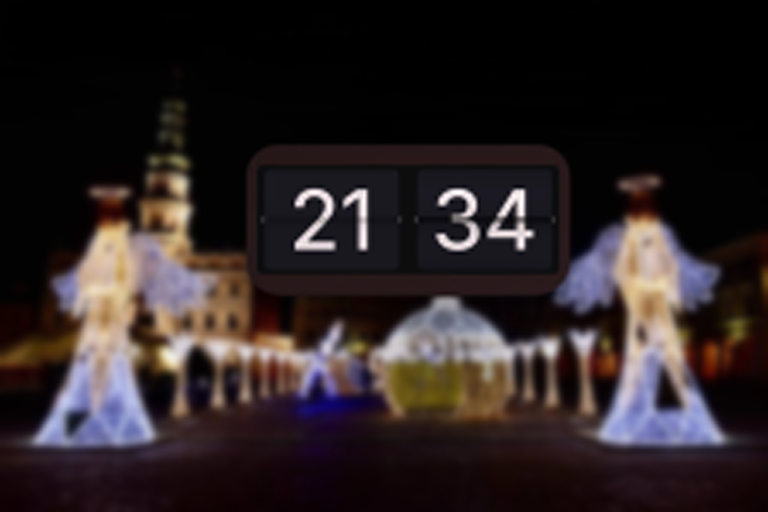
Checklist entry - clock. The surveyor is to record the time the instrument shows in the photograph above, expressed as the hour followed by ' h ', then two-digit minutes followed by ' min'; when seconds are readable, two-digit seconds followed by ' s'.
21 h 34 min
